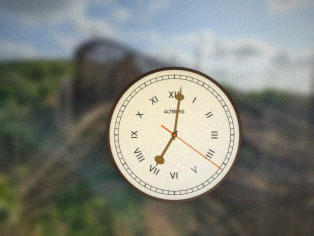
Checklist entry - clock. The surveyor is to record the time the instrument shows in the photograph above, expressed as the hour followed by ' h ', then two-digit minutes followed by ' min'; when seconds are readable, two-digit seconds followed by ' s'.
7 h 01 min 21 s
